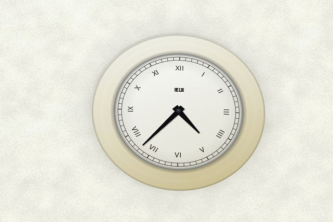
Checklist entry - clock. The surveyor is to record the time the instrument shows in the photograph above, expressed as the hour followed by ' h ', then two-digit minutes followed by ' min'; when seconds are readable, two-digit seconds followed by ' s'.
4 h 37 min
